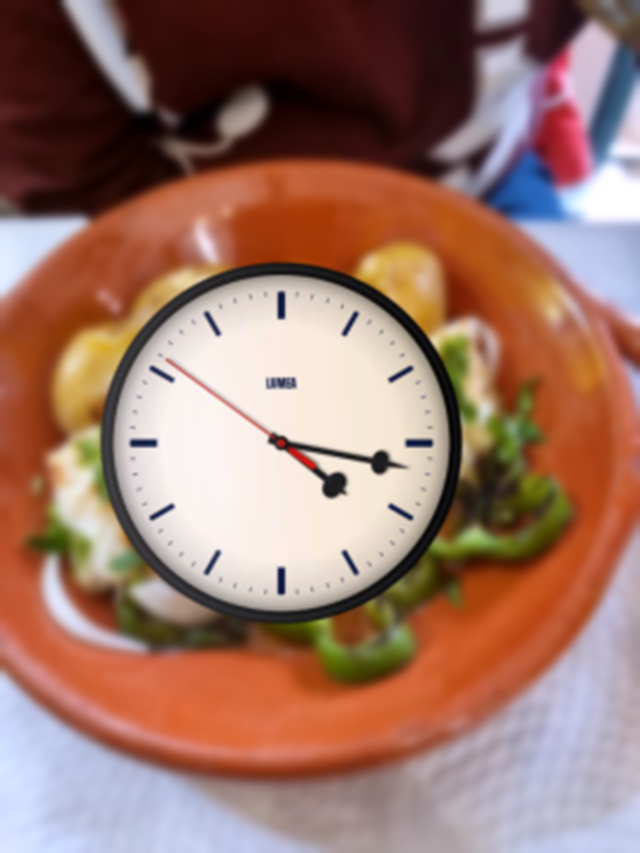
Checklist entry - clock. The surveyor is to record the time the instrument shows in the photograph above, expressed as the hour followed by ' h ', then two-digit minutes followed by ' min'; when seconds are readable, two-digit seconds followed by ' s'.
4 h 16 min 51 s
